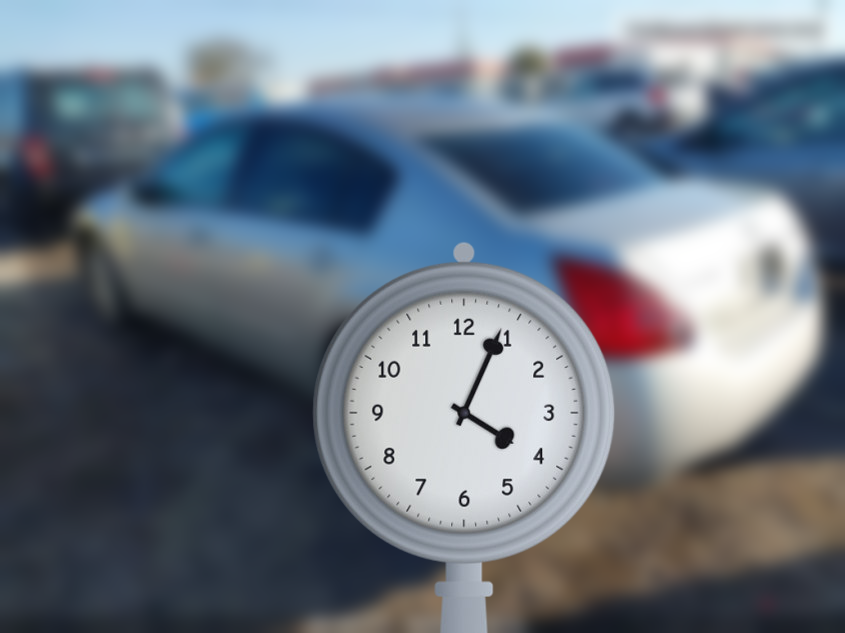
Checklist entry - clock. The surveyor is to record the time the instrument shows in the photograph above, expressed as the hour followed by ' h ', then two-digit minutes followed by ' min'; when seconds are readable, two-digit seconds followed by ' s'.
4 h 04 min
